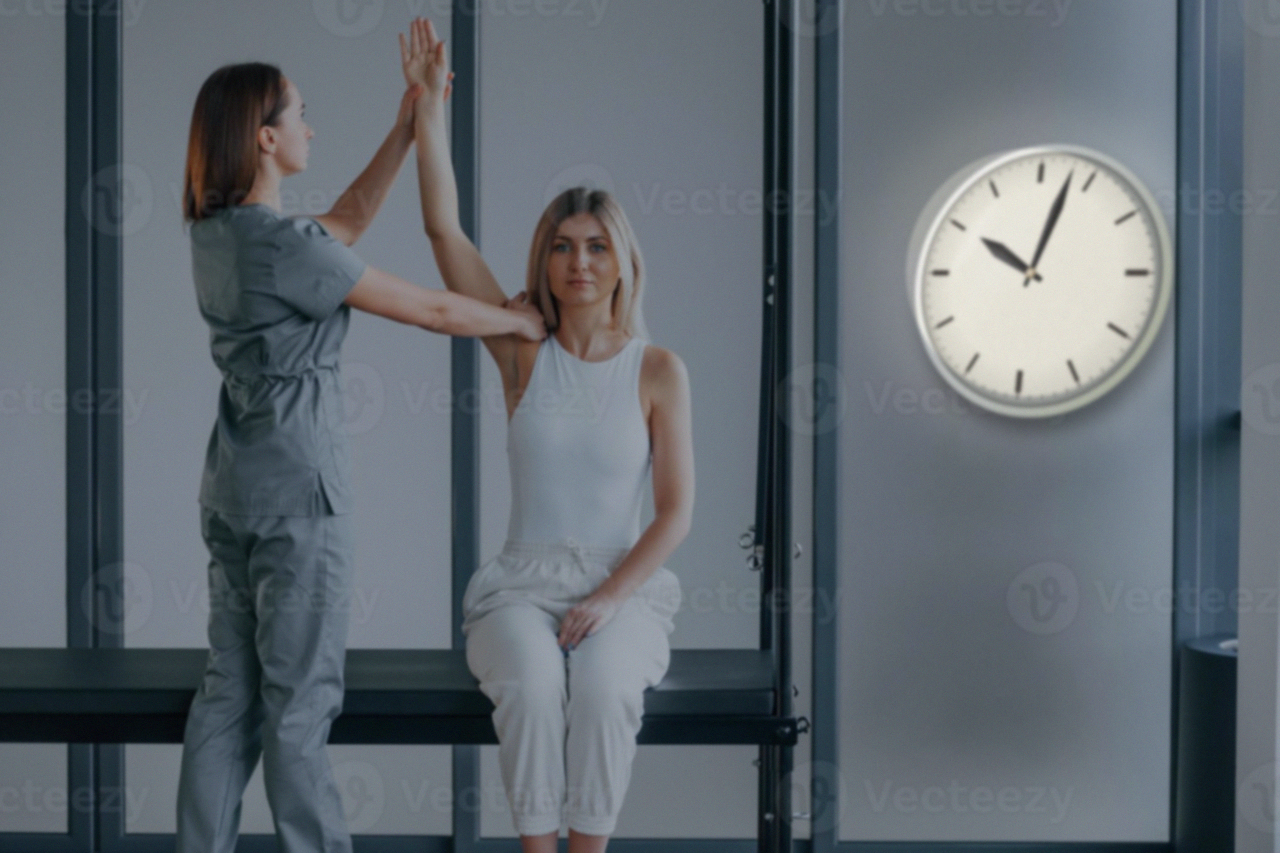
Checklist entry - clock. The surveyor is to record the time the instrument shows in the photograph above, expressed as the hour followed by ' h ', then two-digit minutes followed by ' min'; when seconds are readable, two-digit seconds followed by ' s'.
10 h 03 min
